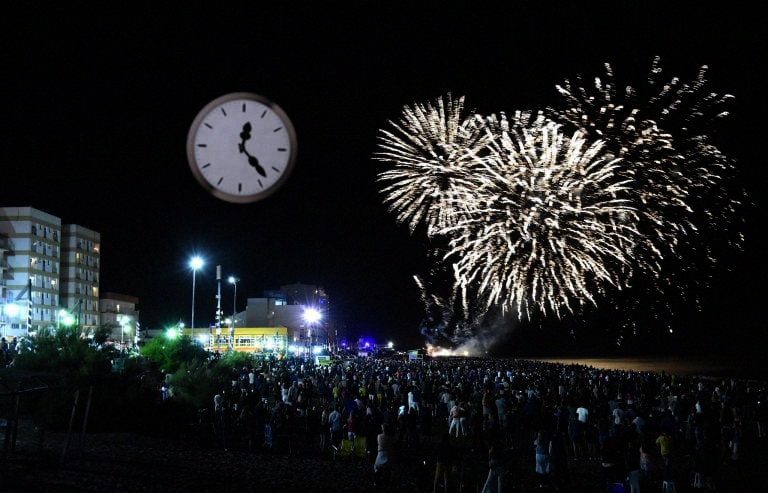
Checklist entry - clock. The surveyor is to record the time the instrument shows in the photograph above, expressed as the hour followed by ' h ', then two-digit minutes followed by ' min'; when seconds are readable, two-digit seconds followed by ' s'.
12 h 23 min
